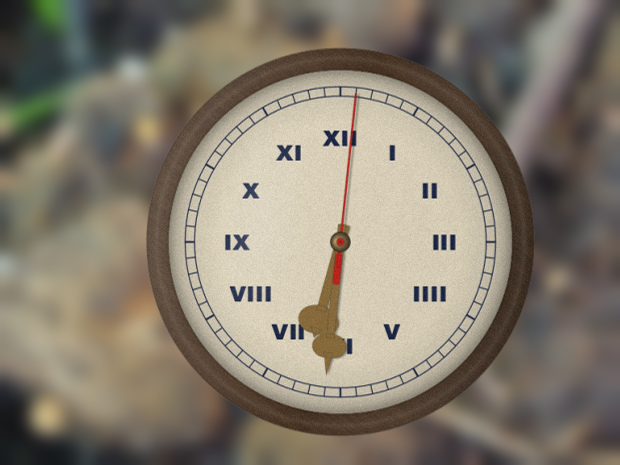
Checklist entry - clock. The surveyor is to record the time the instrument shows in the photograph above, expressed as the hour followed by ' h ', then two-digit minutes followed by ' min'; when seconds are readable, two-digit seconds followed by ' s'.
6 h 31 min 01 s
